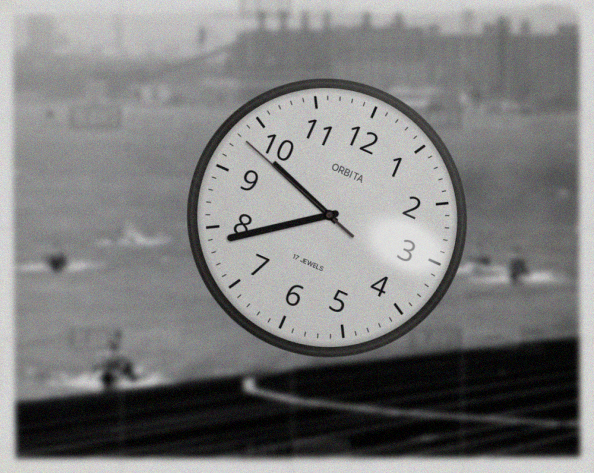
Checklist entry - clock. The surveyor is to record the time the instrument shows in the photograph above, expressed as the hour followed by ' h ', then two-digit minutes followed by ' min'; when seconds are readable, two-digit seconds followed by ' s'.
9 h 38 min 48 s
